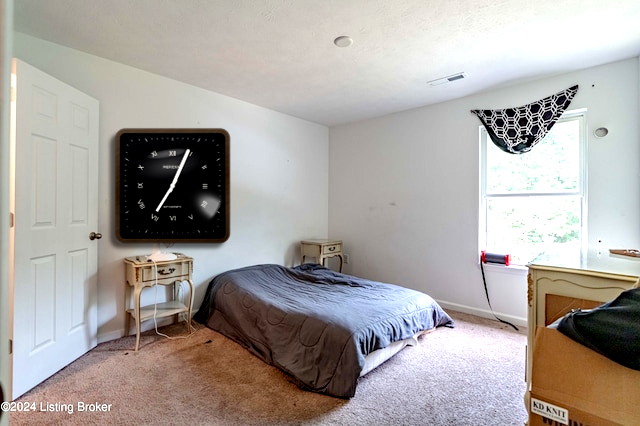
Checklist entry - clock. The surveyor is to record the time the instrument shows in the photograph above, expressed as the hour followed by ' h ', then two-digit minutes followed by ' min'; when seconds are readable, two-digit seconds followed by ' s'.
7 h 04 min
